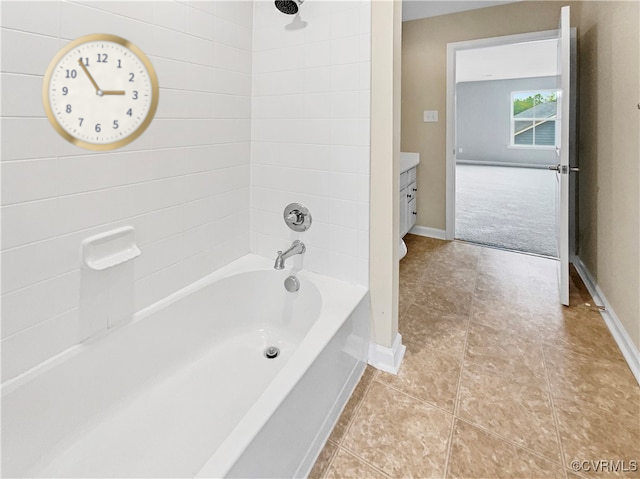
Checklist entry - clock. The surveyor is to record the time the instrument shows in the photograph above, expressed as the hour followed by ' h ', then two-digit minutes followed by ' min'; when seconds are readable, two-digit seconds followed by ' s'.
2 h 54 min
